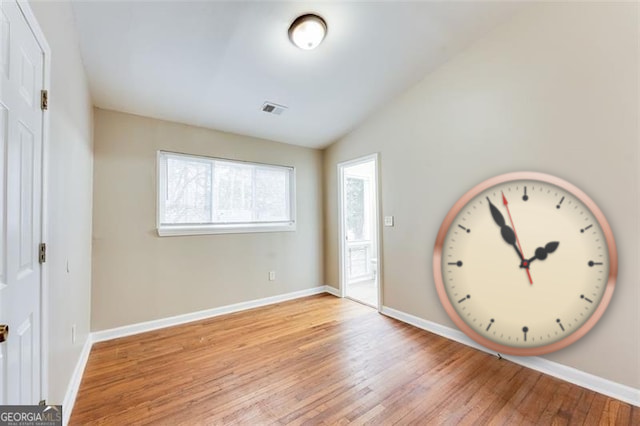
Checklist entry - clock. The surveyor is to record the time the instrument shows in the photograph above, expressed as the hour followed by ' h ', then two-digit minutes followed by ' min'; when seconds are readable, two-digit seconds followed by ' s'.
1 h 54 min 57 s
